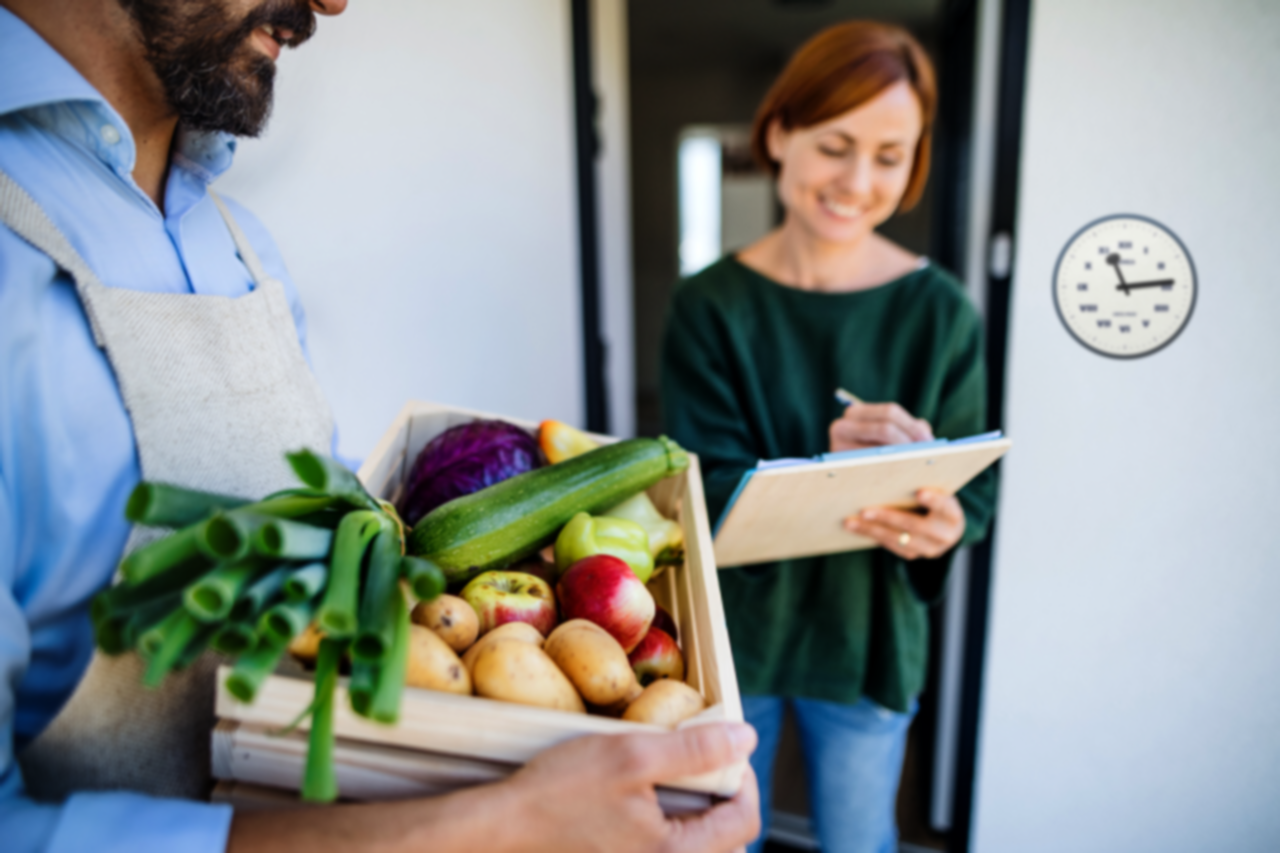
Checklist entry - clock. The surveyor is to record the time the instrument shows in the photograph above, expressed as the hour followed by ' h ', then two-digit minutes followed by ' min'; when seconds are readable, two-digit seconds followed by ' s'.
11 h 14 min
